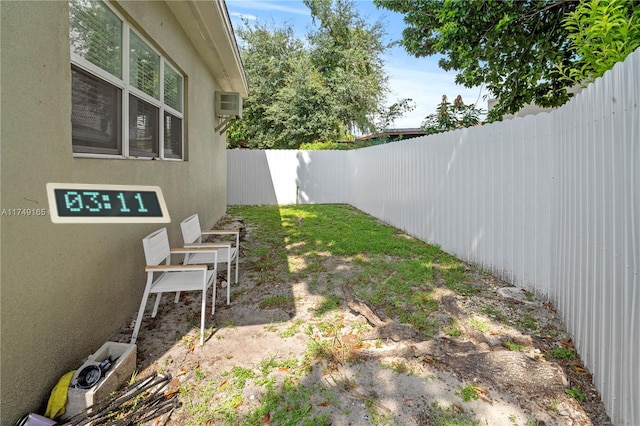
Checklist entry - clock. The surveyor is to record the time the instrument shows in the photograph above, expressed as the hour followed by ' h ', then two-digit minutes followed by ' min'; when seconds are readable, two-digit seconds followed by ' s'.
3 h 11 min
